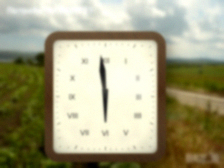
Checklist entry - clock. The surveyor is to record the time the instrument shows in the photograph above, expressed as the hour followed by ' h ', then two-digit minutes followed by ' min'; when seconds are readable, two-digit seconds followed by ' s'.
5 h 59 min
